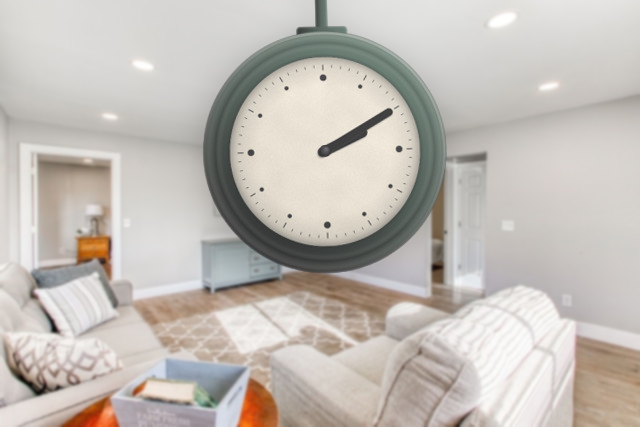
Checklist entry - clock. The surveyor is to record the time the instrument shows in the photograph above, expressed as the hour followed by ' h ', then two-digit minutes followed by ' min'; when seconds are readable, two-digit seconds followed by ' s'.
2 h 10 min
